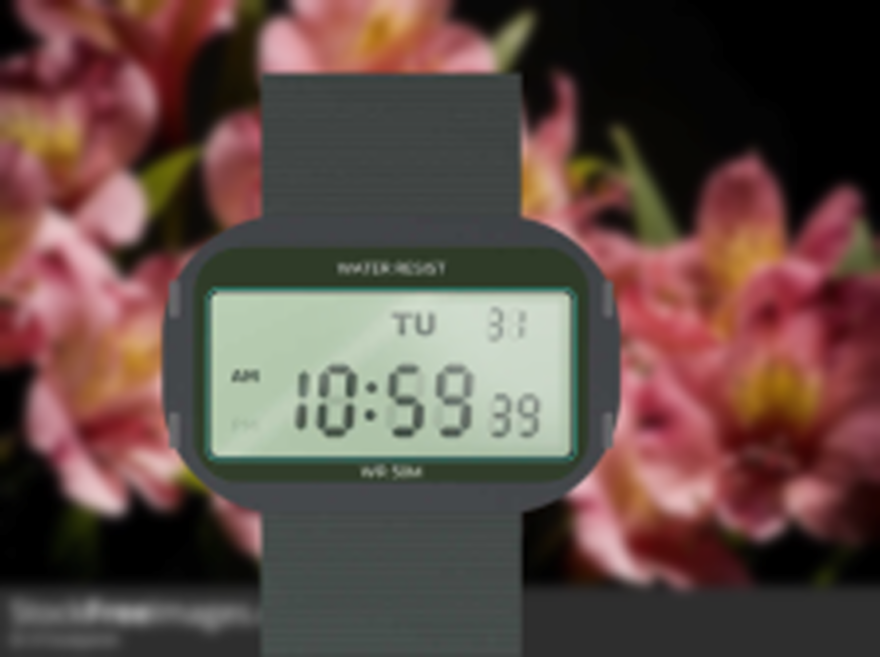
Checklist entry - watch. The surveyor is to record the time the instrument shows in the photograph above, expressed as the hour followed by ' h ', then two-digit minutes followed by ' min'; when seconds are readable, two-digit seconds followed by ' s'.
10 h 59 min 39 s
